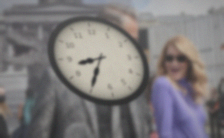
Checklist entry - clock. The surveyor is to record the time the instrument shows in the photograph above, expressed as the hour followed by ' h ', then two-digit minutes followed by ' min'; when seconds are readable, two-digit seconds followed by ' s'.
8 h 35 min
